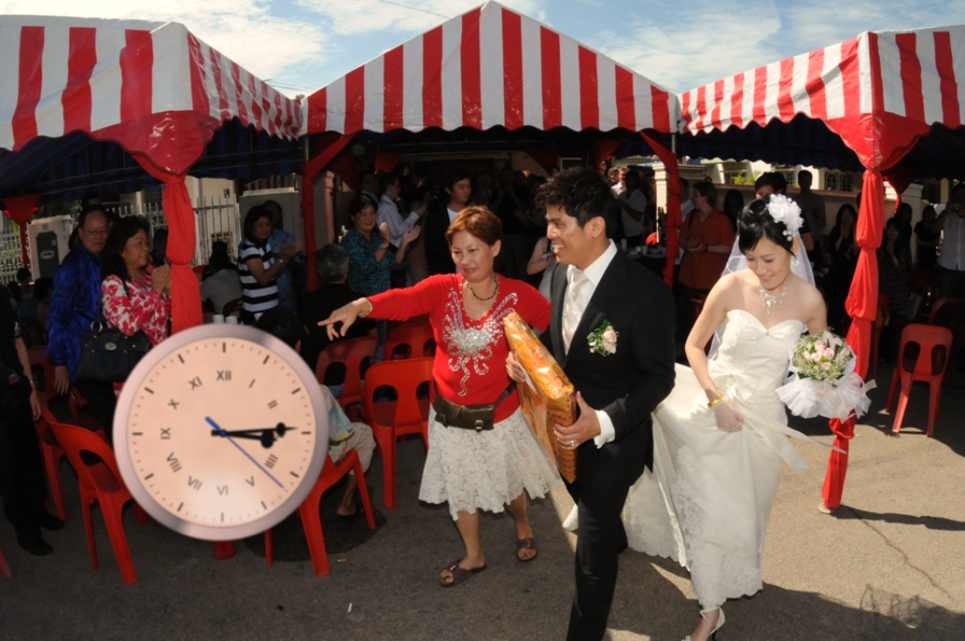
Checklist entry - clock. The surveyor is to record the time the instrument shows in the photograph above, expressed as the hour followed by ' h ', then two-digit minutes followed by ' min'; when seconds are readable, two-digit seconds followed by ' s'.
3 h 14 min 22 s
